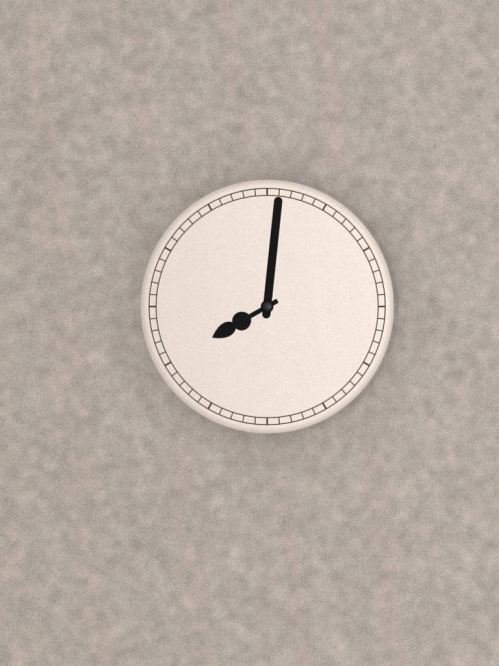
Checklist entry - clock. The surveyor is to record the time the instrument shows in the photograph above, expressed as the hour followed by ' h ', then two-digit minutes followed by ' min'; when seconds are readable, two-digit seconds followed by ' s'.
8 h 01 min
